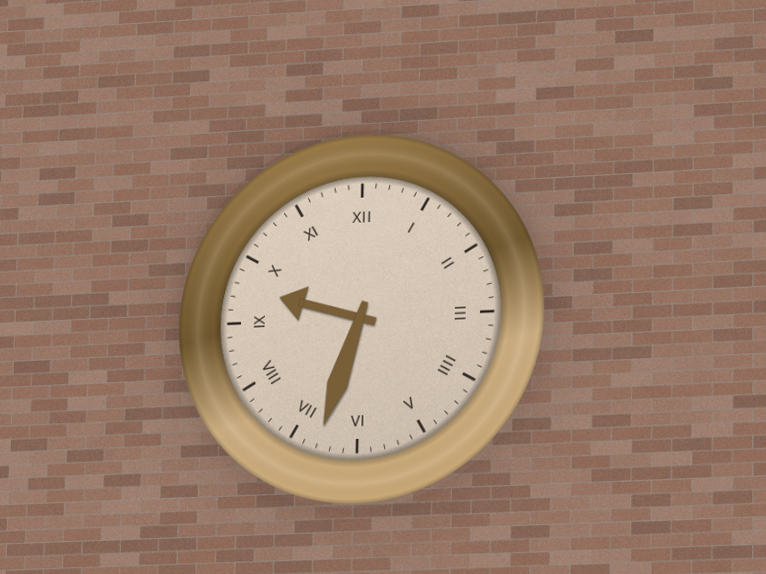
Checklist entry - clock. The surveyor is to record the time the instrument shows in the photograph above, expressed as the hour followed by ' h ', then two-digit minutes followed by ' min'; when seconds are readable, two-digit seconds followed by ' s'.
9 h 33 min
